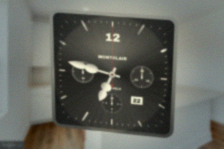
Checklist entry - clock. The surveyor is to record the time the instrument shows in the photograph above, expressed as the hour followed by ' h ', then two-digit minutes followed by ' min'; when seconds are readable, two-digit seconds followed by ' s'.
6 h 47 min
